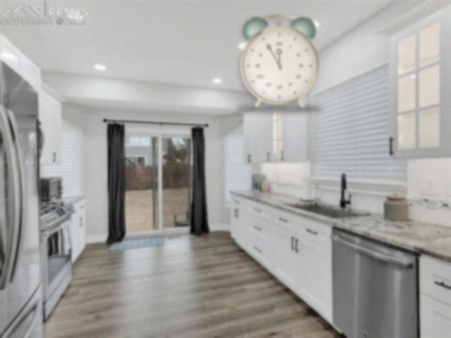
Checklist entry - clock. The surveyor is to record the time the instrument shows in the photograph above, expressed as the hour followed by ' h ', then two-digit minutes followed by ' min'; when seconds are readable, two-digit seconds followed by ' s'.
11 h 55 min
